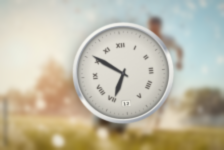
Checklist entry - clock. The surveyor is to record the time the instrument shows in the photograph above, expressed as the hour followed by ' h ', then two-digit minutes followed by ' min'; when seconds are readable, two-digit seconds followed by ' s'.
6 h 51 min
